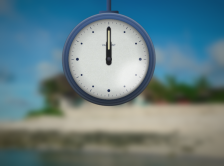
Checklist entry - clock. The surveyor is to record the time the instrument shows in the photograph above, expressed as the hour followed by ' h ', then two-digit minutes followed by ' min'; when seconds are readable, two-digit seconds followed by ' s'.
12 h 00 min
